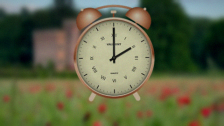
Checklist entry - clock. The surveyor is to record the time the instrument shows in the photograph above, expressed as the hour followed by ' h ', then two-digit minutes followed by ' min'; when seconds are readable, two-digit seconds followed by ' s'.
2 h 00 min
